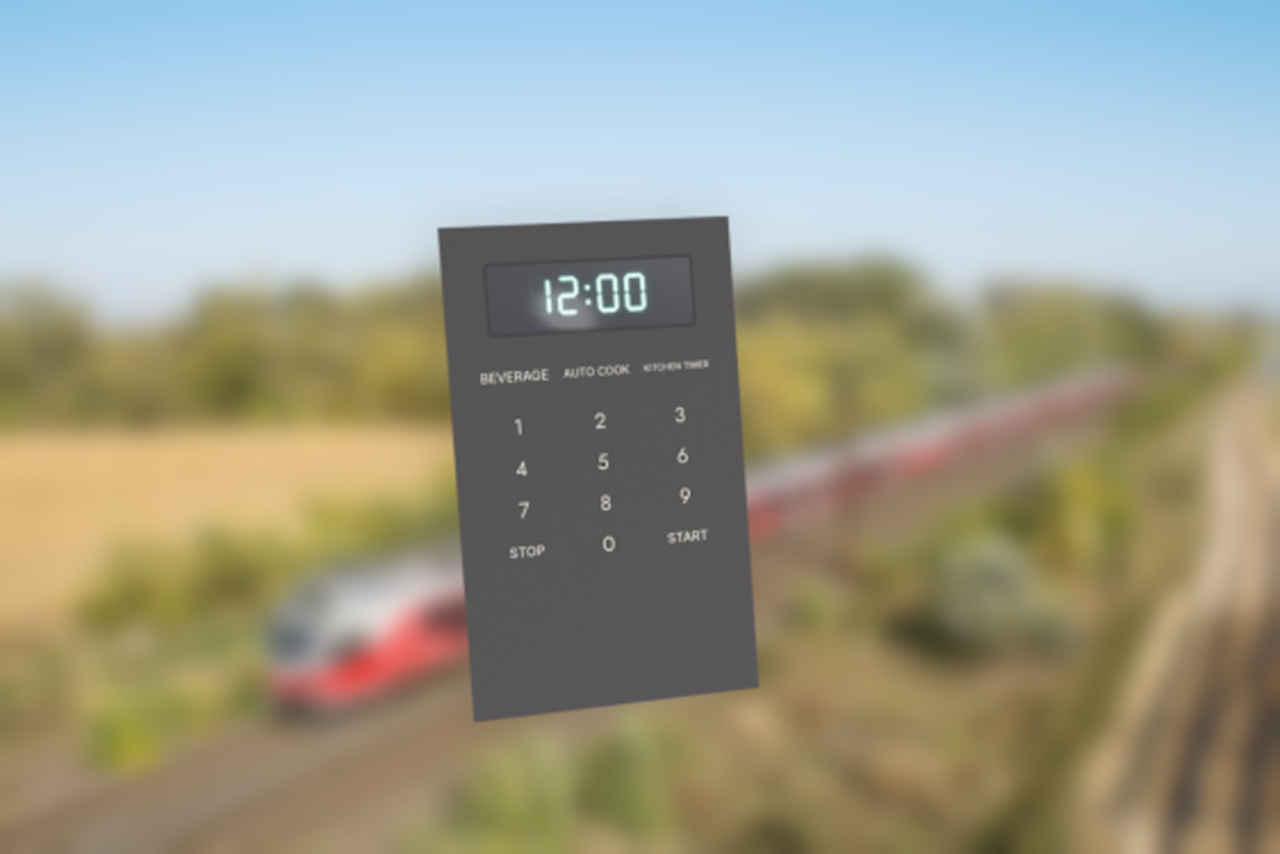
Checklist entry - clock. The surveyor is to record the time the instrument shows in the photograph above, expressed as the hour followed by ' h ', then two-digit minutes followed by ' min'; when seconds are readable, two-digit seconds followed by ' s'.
12 h 00 min
